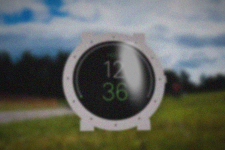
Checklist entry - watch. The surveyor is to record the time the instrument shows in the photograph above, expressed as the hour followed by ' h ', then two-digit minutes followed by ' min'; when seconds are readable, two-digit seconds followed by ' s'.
12 h 36 min
